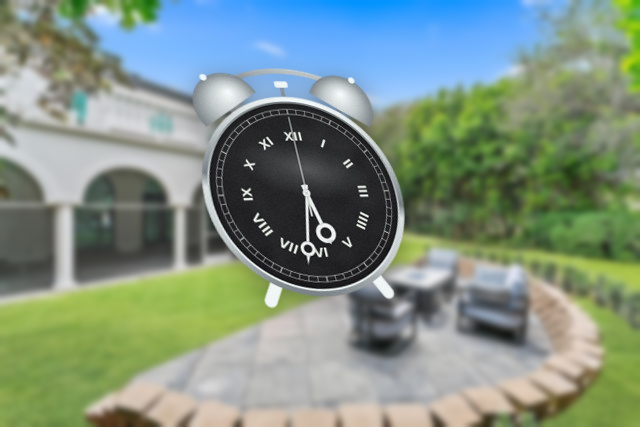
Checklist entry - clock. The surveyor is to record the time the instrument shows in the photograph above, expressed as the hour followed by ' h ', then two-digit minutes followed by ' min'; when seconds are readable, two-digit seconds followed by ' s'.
5 h 32 min 00 s
